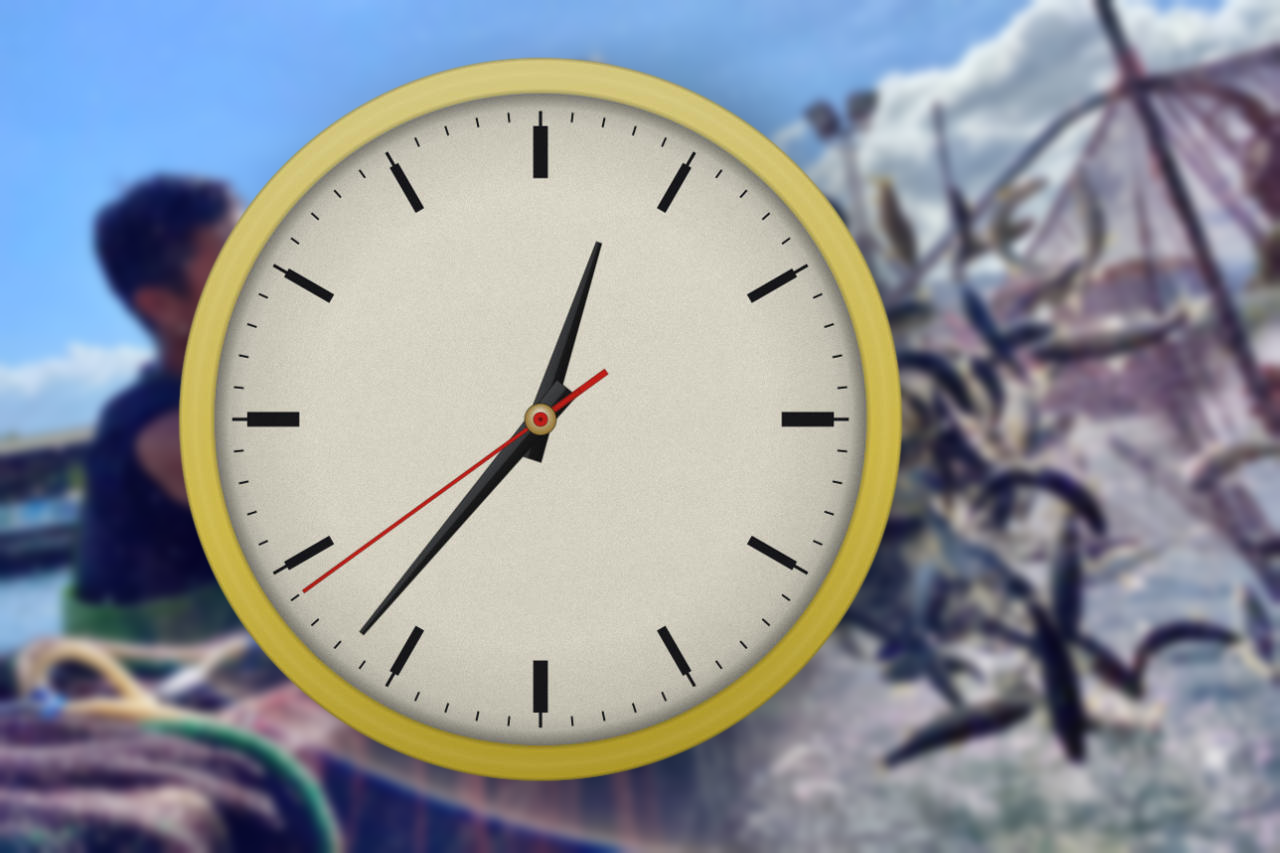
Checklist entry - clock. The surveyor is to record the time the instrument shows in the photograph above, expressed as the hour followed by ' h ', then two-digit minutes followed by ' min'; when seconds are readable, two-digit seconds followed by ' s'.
12 h 36 min 39 s
